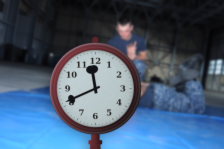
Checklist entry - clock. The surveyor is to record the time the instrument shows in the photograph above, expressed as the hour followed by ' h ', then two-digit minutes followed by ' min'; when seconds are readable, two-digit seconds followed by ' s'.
11 h 41 min
